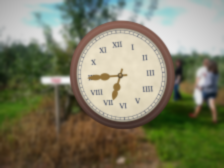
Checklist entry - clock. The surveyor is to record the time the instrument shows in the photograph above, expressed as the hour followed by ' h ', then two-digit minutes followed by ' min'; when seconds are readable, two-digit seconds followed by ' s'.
6 h 45 min
